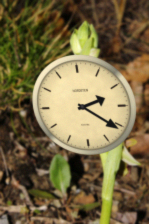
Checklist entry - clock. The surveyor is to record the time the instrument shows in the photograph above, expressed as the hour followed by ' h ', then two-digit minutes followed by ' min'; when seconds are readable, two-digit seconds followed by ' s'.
2 h 21 min
